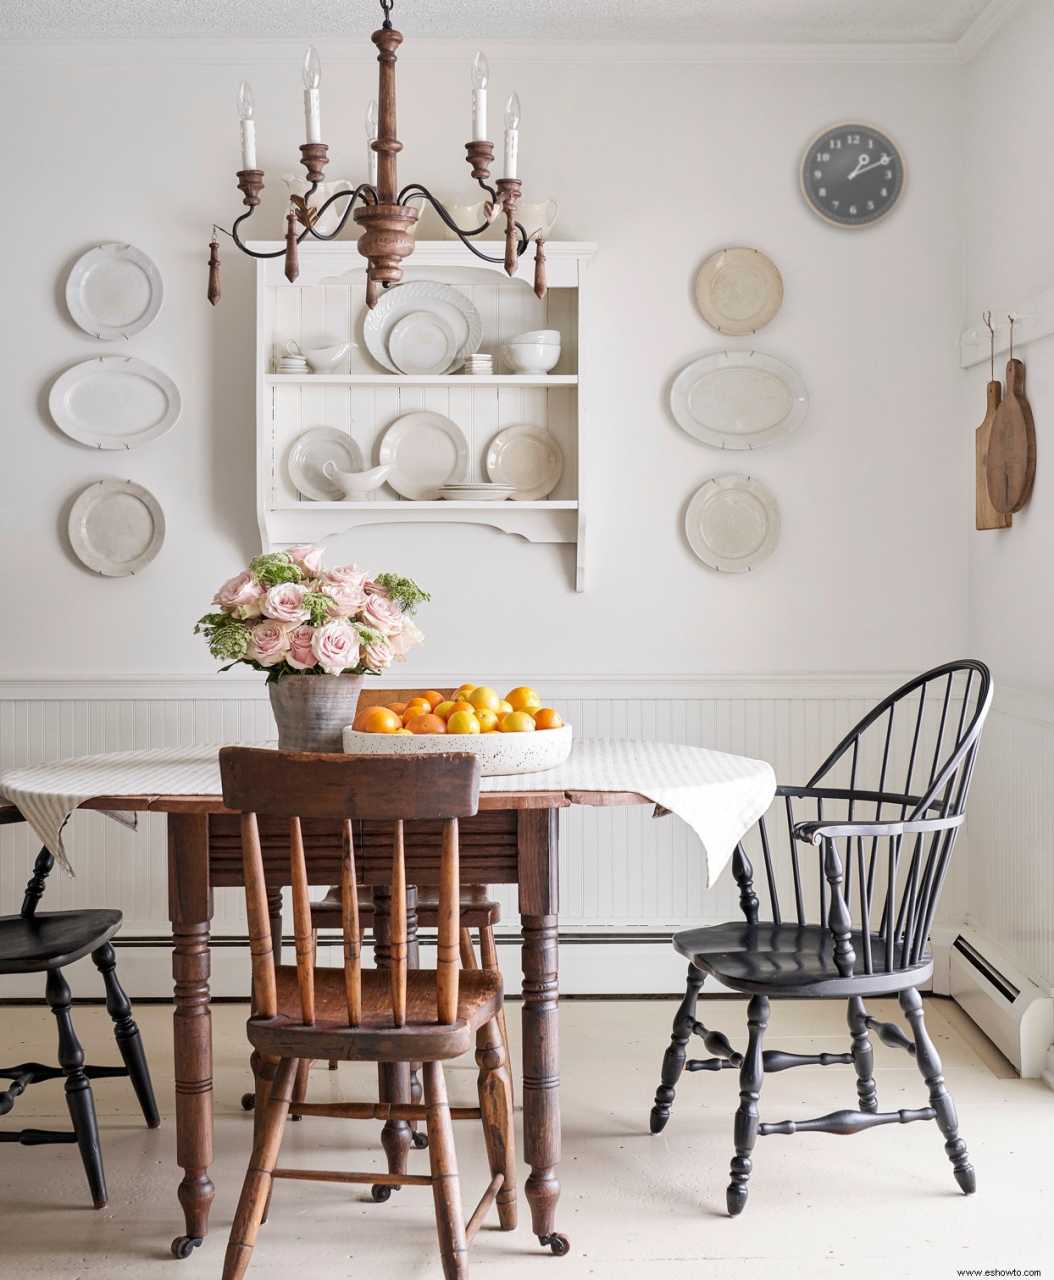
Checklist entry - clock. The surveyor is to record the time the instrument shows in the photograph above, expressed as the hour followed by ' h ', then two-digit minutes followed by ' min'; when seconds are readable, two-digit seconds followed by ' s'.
1 h 11 min
